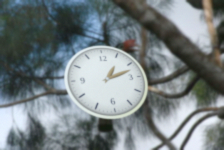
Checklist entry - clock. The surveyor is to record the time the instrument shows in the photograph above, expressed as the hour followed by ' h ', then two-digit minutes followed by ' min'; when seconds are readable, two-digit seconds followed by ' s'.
1 h 12 min
